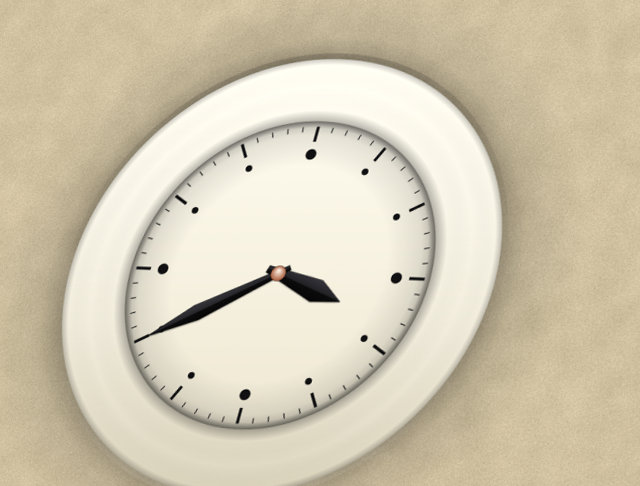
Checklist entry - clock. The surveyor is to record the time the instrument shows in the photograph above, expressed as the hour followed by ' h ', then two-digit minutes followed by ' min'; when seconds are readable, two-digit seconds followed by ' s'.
3 h 40 min
